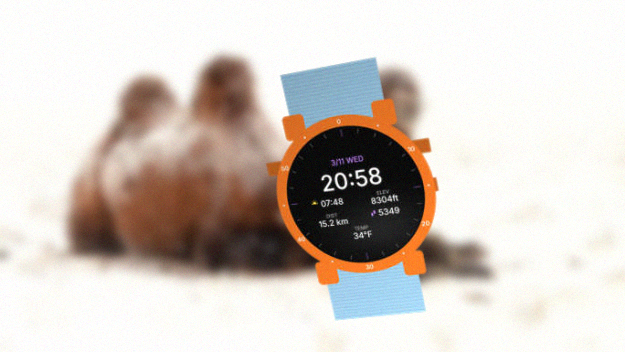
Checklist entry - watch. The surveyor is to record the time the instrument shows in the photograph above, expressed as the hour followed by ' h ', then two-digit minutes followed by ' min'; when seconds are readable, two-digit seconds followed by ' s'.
20 h 58 min
